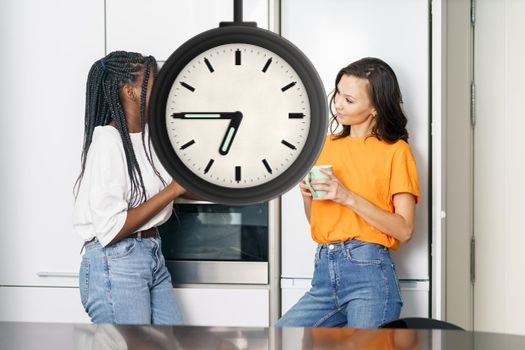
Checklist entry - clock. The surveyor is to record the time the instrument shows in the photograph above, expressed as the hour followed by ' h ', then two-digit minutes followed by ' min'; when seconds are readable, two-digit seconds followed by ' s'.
6 h 45 min
